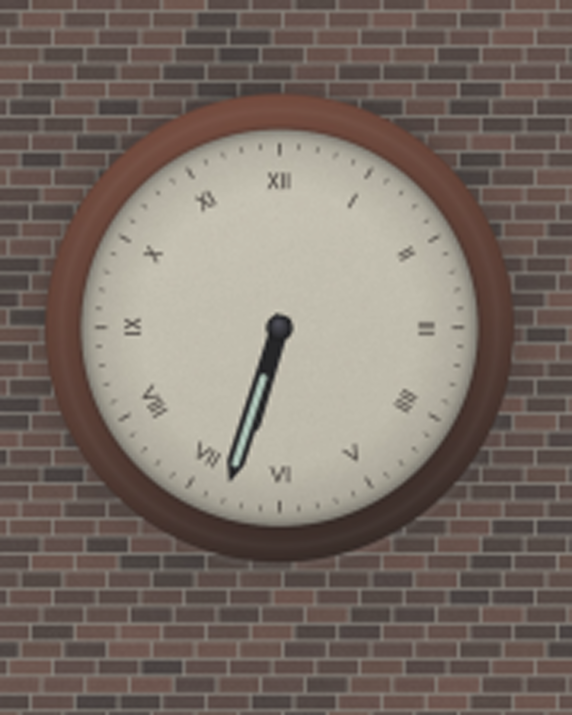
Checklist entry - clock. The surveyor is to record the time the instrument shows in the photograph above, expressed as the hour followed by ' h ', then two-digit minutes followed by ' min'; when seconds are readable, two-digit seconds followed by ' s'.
6 h 33 min
